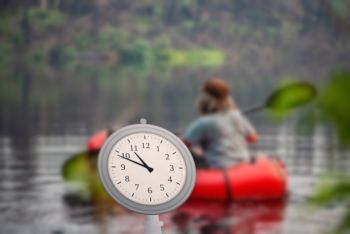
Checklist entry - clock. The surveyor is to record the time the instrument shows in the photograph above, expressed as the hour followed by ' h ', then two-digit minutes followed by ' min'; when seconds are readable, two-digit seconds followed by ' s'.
10 h 49 min
